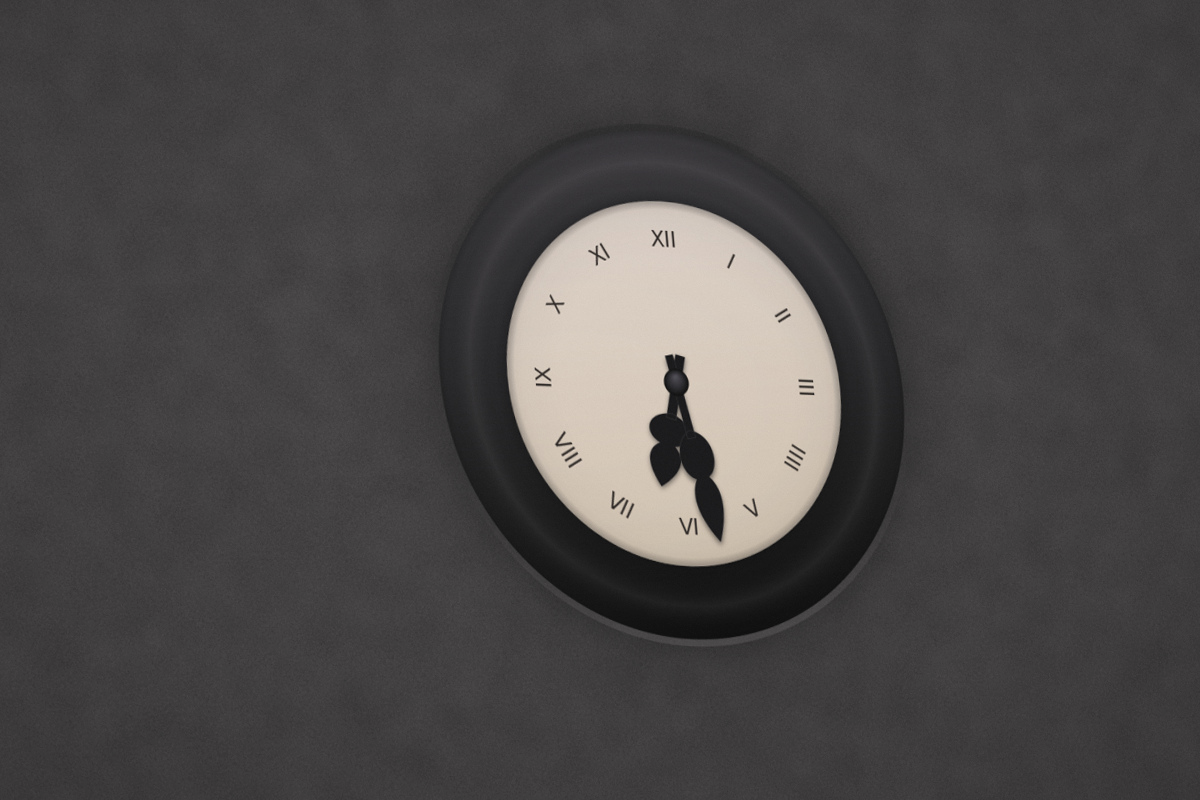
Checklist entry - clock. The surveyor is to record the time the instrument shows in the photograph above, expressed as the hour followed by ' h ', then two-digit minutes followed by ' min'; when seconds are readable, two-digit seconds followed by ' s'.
6 h 28 min
